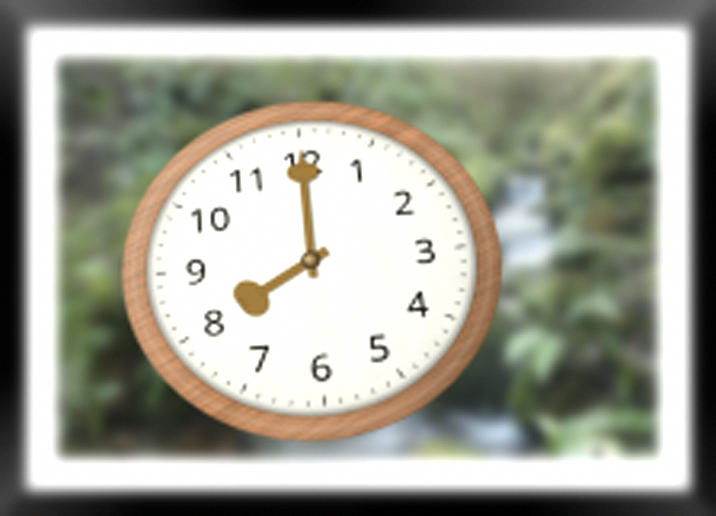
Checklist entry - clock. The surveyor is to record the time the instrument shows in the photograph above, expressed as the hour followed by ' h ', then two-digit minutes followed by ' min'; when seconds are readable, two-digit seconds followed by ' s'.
8 h 00 min
